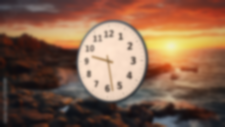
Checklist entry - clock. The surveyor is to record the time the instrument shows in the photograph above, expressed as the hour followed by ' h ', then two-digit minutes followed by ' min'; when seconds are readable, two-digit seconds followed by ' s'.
9 h 28 min
